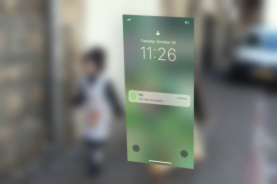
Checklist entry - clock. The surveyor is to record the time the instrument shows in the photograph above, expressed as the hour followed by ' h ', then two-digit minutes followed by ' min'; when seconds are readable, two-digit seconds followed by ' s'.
11 h 26 min
